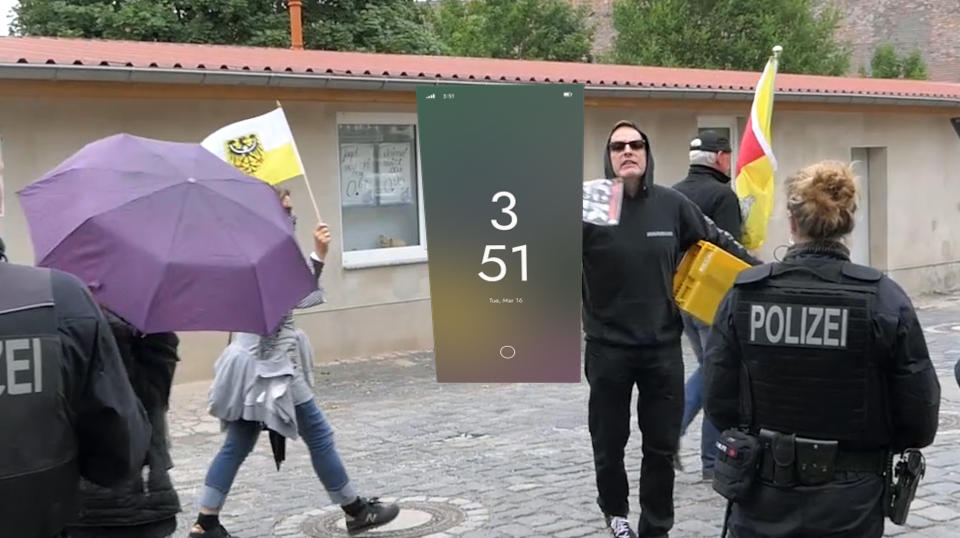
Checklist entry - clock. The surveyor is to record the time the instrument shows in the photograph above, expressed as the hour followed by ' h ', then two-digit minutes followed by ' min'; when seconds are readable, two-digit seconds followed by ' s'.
3 h 51 min
